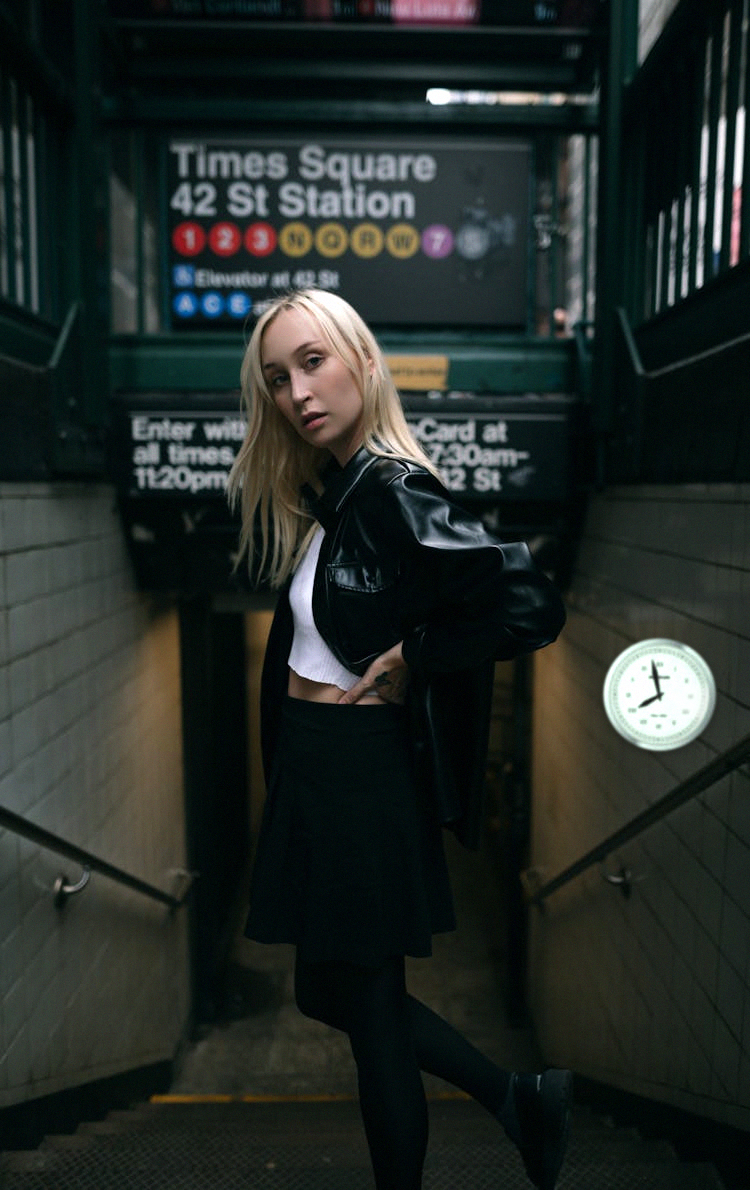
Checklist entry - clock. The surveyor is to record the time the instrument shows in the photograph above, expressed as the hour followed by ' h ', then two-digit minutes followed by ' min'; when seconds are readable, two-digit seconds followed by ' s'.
7 h 58 min
